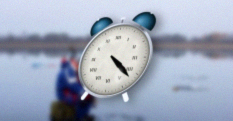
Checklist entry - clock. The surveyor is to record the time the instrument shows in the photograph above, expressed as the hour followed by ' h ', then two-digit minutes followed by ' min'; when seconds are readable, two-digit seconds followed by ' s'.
4 h 22 min
